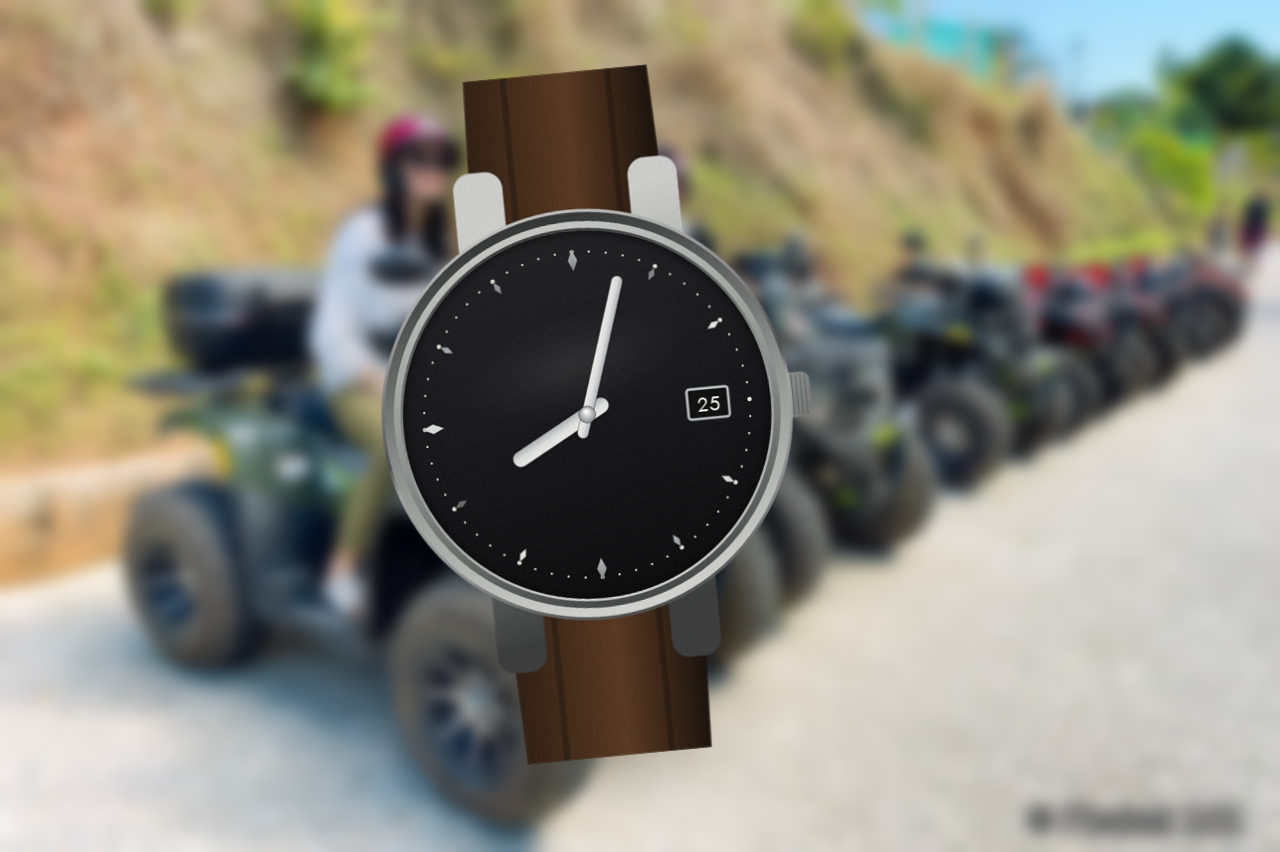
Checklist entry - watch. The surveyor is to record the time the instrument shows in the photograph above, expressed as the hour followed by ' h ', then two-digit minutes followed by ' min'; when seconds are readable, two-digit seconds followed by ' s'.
8 h 03 min
